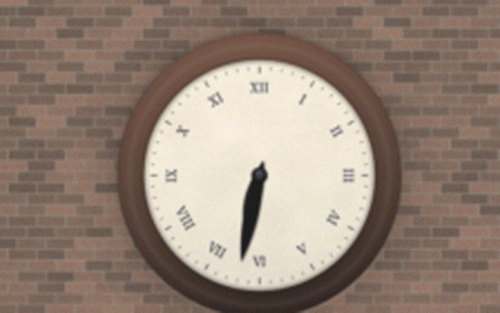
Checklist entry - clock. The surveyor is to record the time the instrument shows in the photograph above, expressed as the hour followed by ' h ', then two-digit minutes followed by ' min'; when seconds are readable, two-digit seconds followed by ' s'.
6 h 32 min
